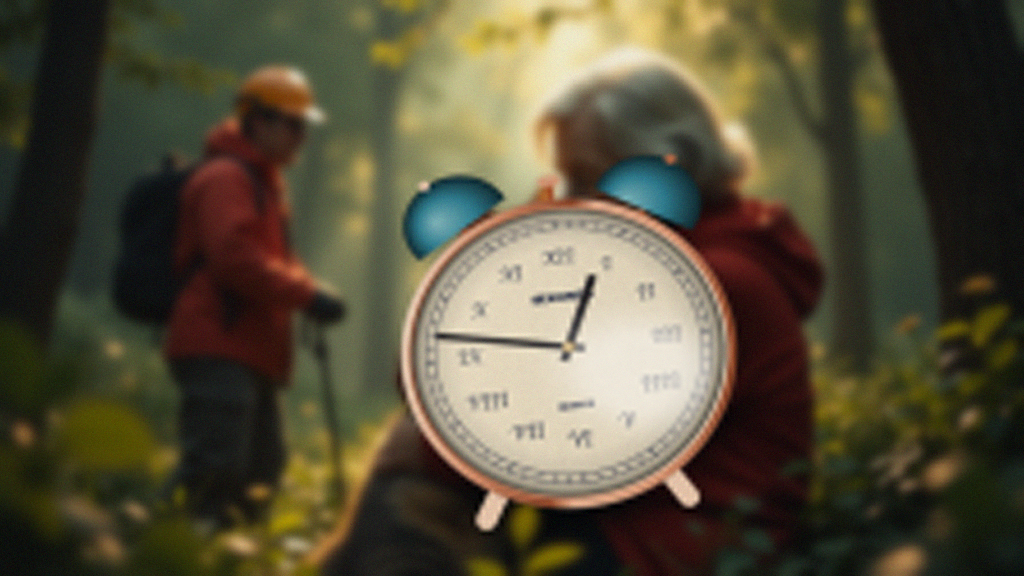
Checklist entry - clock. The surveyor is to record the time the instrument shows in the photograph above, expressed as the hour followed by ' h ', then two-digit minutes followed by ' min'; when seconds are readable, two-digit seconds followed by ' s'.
12 h 47 min
